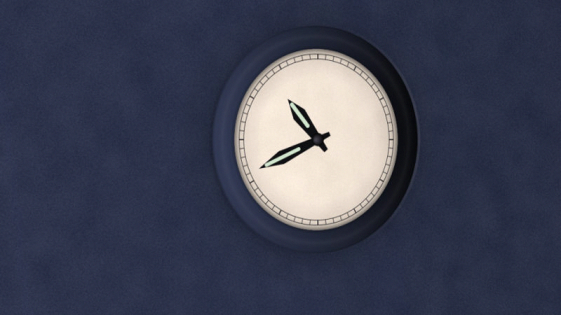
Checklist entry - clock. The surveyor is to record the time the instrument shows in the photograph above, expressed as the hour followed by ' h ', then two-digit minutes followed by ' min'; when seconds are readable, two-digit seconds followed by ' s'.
10 h 41 min
